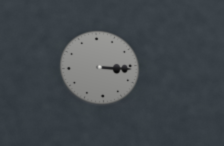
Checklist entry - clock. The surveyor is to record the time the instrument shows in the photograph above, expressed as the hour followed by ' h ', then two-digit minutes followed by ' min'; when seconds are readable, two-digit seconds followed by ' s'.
3 h 16 min
